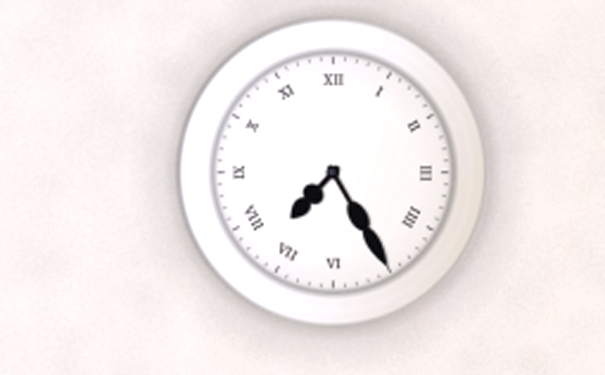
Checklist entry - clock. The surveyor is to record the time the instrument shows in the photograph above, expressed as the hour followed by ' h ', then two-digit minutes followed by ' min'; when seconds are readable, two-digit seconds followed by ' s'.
7 h 25 min
